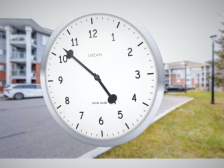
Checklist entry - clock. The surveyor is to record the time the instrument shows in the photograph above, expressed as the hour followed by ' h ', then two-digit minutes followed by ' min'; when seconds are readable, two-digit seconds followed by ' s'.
4 h 52 min
